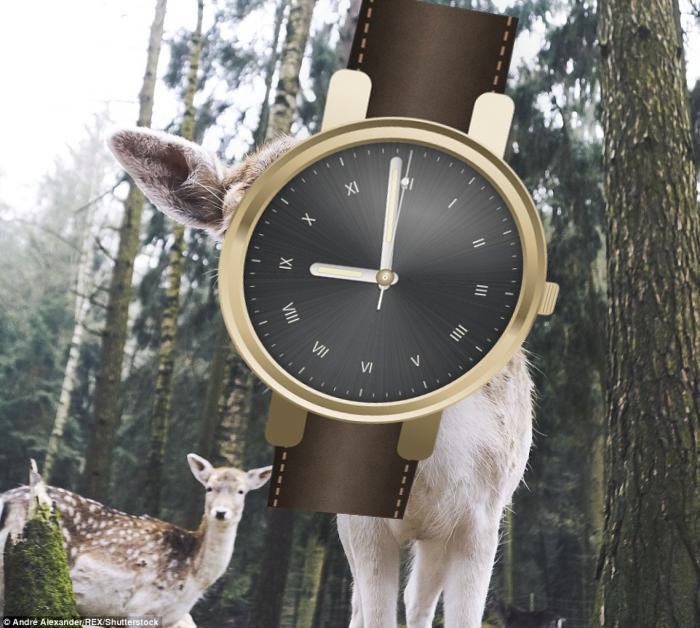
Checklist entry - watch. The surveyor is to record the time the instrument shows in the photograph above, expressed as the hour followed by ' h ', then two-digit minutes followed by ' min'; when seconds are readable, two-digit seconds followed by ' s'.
8 h 59 min 00 s
